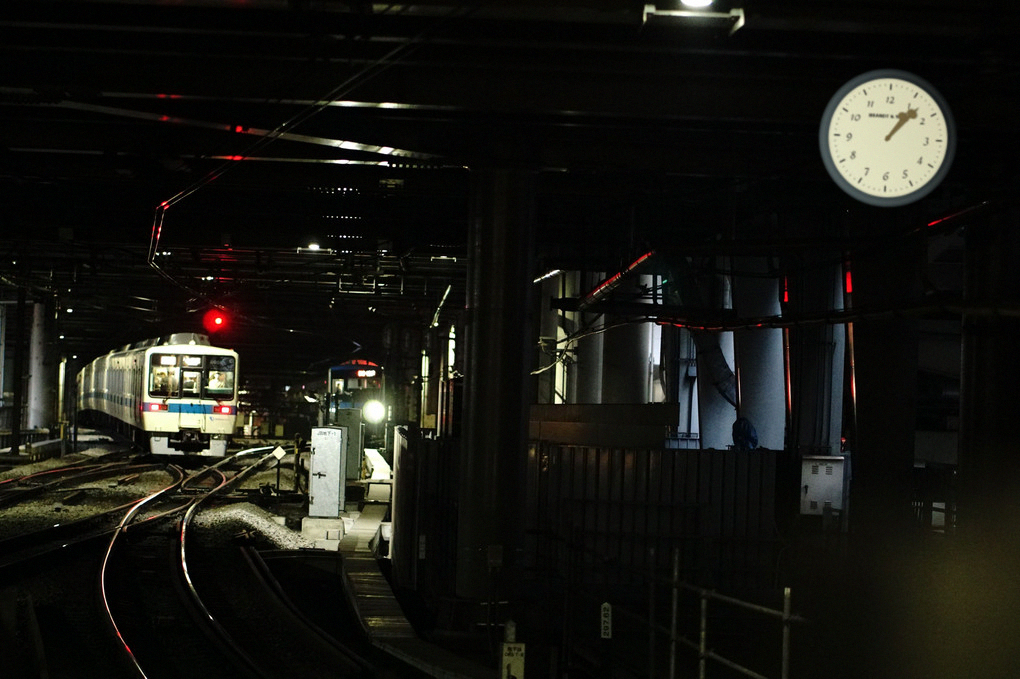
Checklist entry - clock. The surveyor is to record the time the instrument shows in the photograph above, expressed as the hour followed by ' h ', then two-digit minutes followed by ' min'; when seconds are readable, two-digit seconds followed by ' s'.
1 h 07 min
